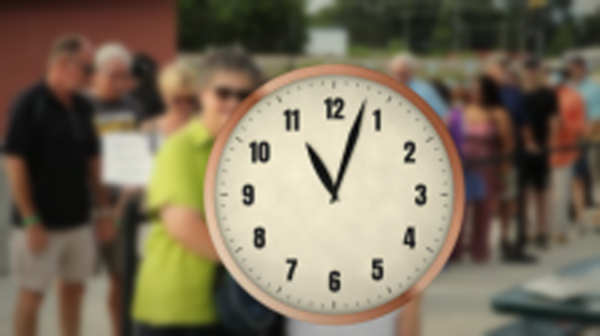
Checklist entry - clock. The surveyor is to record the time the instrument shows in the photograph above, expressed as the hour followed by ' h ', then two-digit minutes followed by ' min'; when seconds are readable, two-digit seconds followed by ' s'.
11 h 03 min
